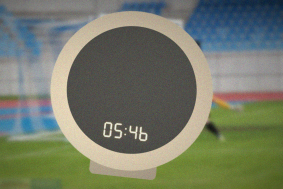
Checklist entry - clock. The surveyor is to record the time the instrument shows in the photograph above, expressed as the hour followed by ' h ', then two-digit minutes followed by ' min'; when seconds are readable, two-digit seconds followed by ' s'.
5 h 46 min
